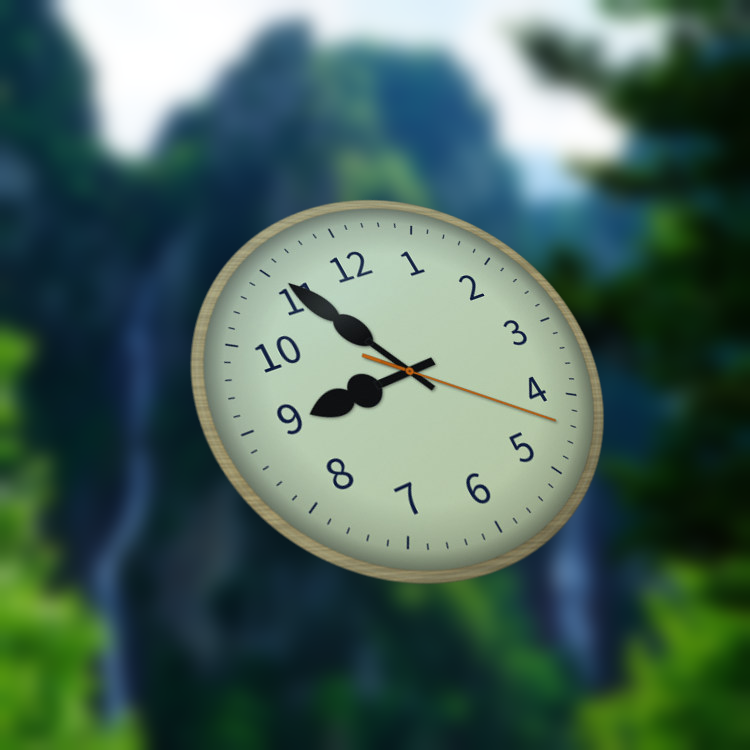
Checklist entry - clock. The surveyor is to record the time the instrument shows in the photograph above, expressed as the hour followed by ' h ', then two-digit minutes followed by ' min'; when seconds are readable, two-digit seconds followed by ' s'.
8 h 55 min 22 s
